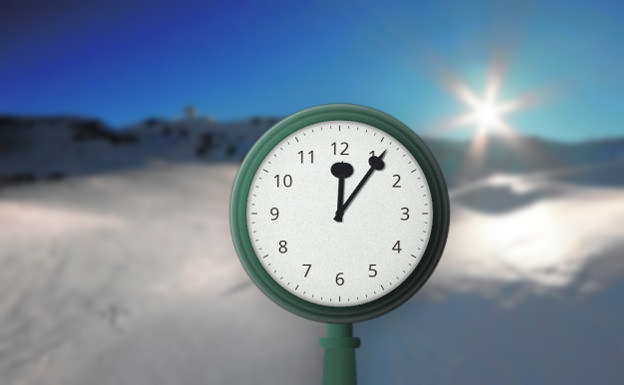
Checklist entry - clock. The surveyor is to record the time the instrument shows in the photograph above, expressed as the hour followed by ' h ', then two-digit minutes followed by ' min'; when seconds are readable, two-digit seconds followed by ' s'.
12 h 06 min
